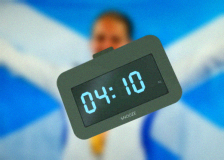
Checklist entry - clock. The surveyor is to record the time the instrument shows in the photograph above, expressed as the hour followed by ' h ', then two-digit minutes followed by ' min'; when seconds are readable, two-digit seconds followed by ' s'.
4 h 10 min
